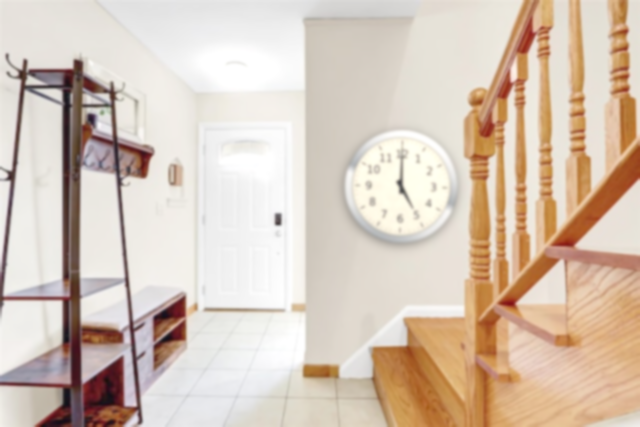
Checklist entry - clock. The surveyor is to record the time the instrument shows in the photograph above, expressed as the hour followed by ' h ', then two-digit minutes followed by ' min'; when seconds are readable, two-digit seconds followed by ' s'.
5 h 00 min
